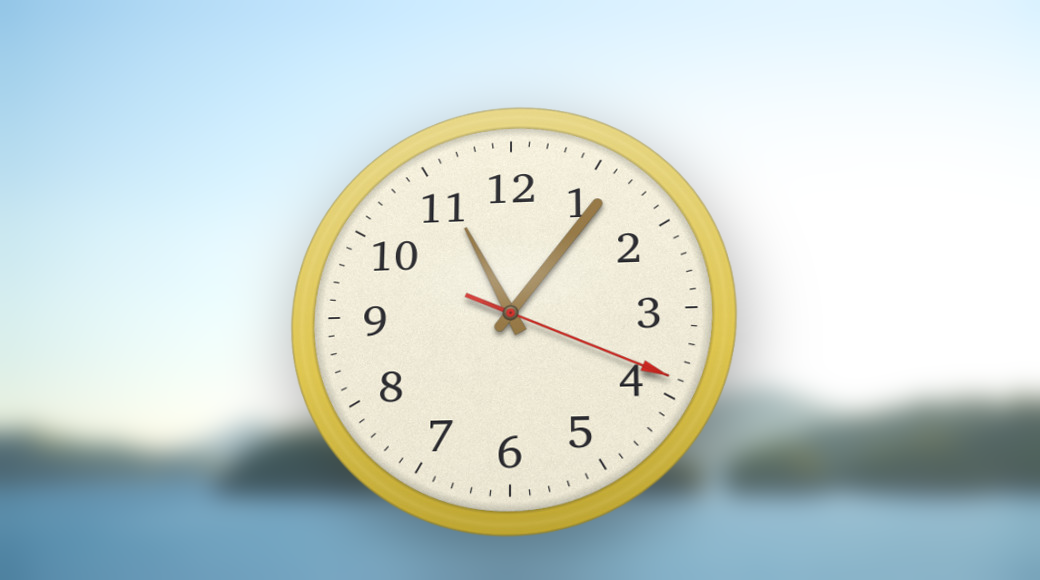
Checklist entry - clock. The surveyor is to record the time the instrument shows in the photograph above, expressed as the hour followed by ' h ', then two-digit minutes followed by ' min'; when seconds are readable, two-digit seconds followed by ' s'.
11 h 06 min 19 s
